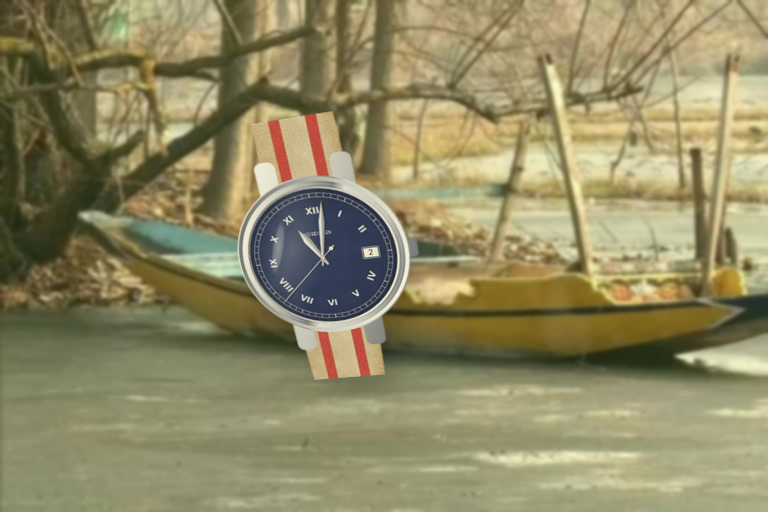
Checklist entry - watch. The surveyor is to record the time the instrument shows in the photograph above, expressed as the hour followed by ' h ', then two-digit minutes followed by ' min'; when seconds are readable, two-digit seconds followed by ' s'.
11 h 01 min 38 s
